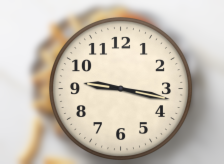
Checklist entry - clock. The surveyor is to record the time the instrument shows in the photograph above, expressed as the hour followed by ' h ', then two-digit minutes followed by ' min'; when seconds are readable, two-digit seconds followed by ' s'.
9 h 17 min
